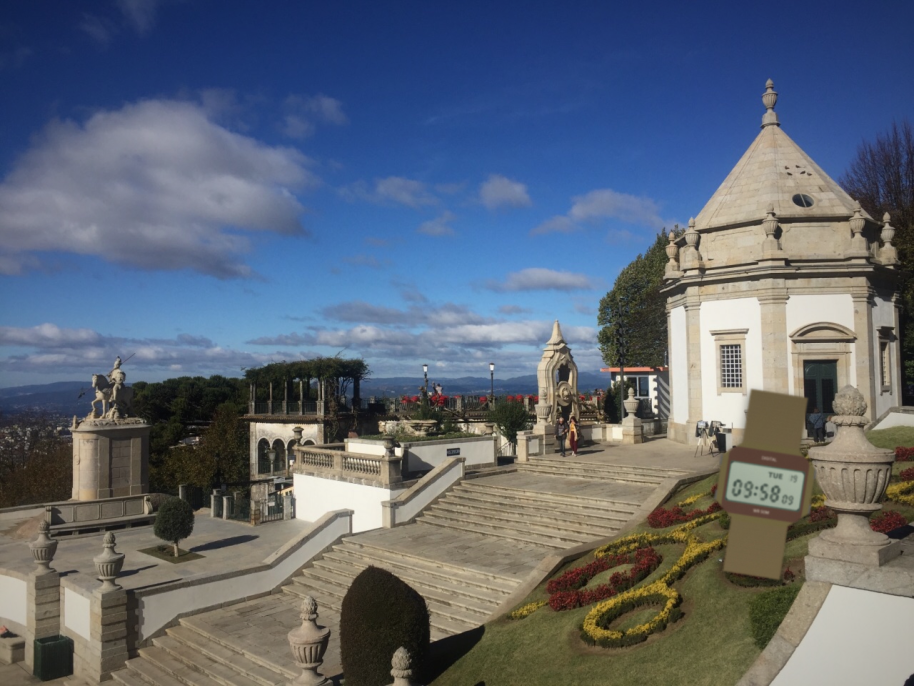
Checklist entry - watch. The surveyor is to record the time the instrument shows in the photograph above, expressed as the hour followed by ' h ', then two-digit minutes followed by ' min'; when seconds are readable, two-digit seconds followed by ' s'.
9 h 58 min
